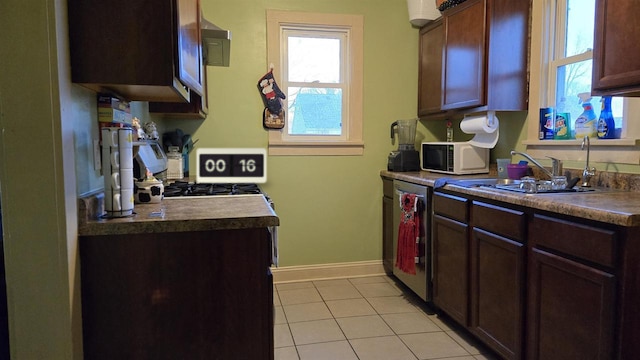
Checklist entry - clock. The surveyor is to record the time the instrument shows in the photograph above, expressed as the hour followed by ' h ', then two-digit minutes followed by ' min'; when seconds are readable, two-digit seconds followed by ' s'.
0 h 16 min
